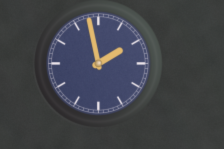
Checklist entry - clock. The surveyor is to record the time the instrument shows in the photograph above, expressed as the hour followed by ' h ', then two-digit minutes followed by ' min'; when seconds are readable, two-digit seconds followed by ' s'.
1 h 58 min
